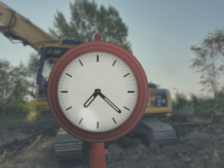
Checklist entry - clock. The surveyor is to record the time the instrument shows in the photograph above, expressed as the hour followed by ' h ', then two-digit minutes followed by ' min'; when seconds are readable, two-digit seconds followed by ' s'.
7 h 22 min
